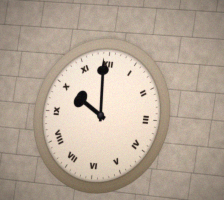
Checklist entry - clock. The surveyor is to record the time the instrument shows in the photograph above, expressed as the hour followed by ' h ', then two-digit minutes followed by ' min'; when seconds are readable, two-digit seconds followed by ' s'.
9 h 59 min
